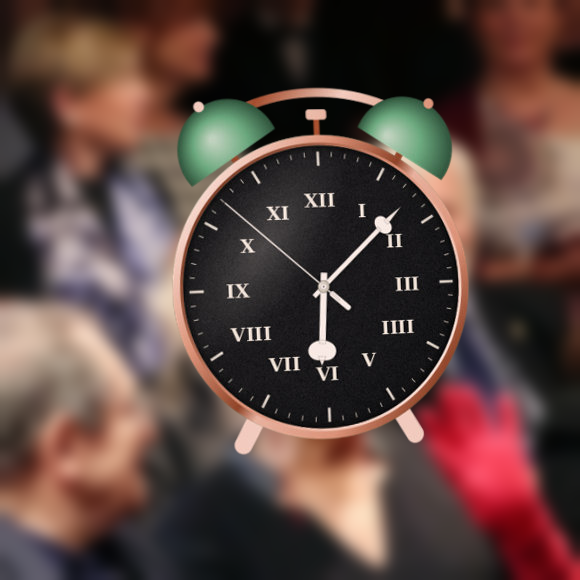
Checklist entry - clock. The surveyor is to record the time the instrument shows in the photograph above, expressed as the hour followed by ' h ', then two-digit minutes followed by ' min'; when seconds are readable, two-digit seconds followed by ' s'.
6 h 07 min 52 s
